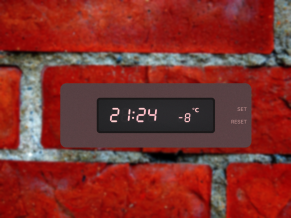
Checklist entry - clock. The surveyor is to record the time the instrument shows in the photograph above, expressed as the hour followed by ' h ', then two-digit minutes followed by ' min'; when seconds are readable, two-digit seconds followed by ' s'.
21 h 24 min
